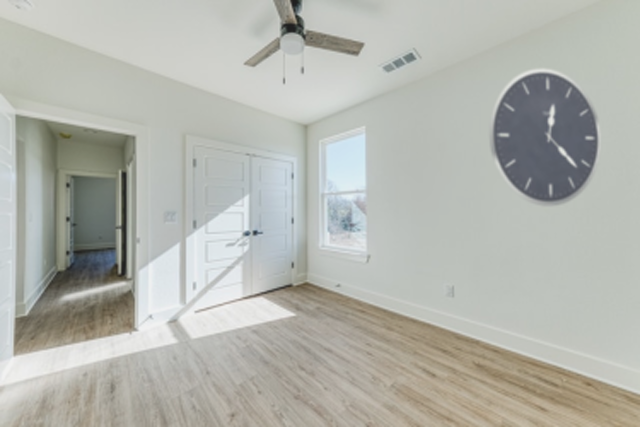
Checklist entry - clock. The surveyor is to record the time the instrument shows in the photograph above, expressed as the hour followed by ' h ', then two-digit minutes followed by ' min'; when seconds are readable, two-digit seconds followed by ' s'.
12 h 22 min
